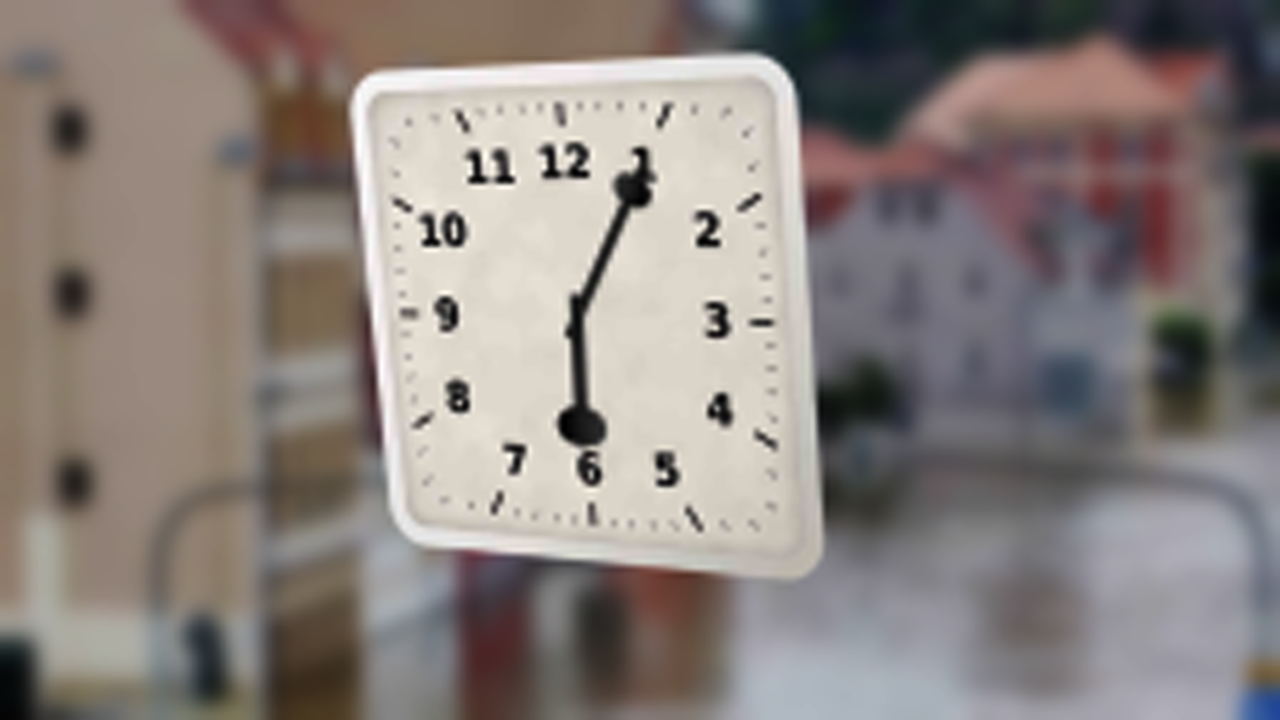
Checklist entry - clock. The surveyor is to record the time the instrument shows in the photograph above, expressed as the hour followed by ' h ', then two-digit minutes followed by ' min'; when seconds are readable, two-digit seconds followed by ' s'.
6 h 05 min
